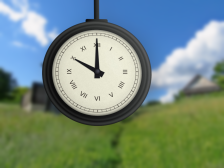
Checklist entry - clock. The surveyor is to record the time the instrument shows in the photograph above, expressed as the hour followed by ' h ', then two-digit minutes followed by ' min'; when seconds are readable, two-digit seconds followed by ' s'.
10 h 00 min
